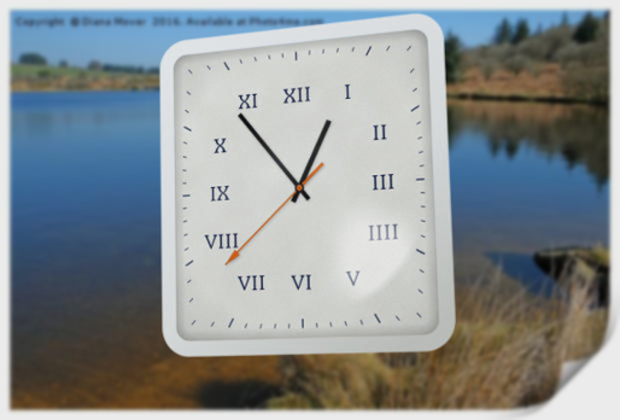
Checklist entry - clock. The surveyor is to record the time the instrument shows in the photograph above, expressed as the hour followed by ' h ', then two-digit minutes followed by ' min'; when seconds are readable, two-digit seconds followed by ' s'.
12 h 53 min 38 s
